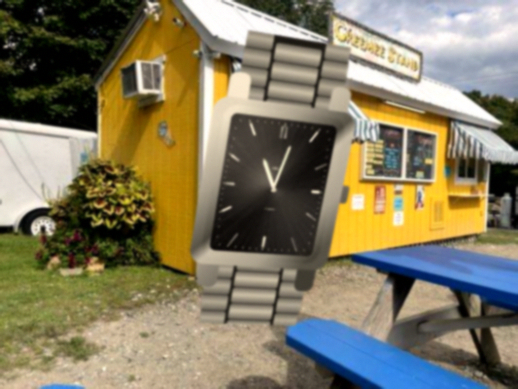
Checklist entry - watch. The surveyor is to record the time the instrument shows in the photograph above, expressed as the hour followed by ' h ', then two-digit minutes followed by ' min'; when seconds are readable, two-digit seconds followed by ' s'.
11 h 02 min
